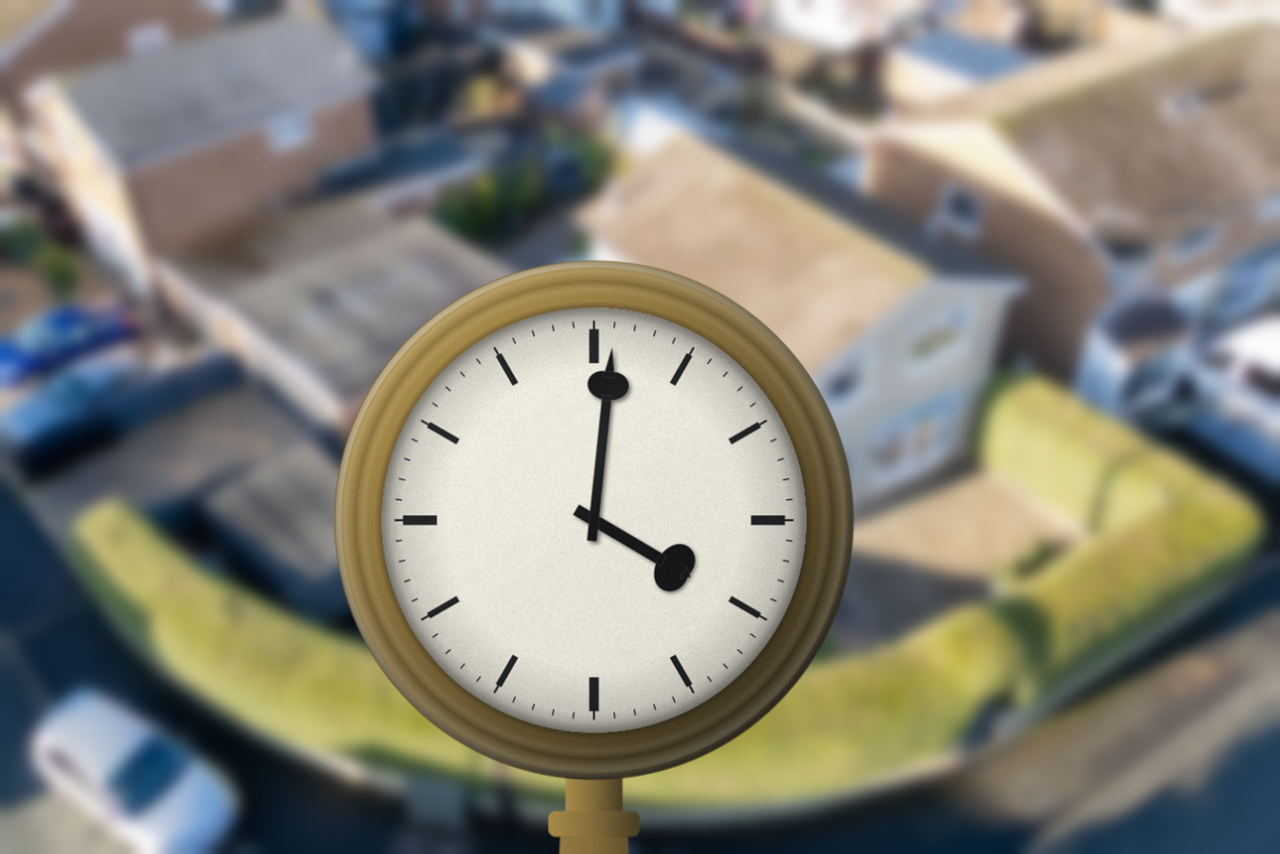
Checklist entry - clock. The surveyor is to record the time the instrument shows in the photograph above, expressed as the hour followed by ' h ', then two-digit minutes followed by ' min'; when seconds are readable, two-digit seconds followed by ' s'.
4 h 01 min
